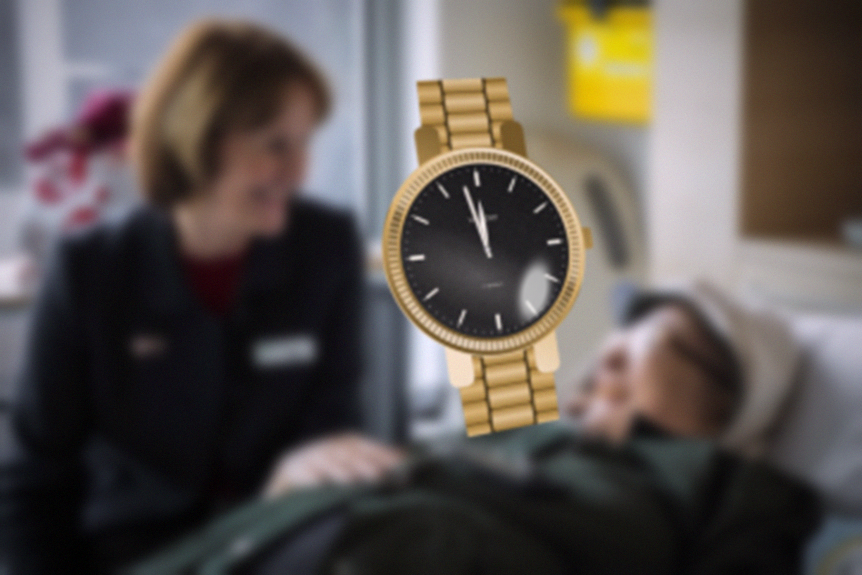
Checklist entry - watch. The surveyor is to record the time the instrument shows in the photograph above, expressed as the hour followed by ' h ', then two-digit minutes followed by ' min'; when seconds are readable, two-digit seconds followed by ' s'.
11 h 58 min
